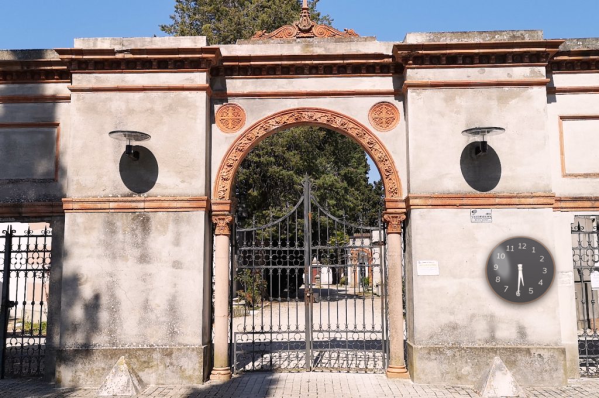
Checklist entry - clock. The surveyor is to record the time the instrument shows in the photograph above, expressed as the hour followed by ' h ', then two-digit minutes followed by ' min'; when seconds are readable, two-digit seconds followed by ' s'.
5 h 30 min
